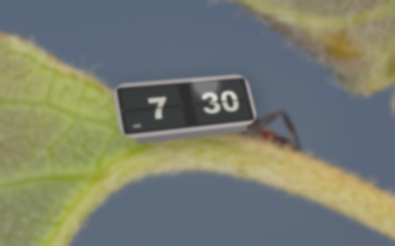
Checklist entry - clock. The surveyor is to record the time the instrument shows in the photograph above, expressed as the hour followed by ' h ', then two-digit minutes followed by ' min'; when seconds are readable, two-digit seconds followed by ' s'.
7 h 30 min
